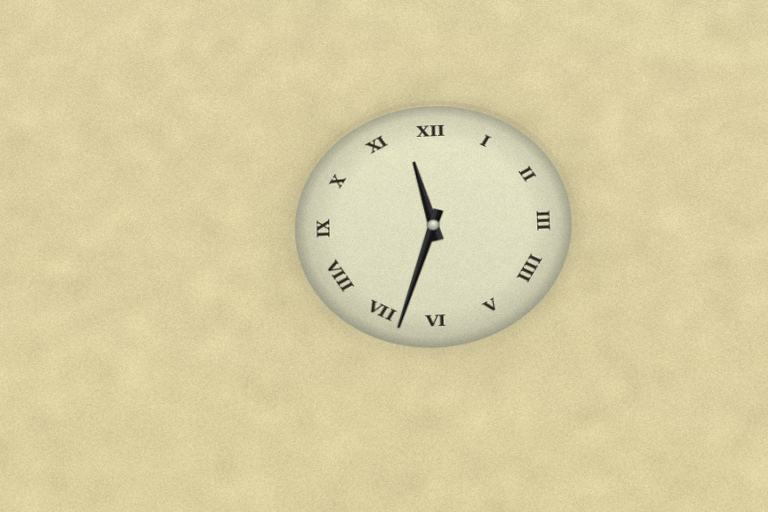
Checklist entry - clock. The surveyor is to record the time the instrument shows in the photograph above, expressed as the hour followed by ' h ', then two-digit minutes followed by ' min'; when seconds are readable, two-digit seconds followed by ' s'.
11 h 33 min
